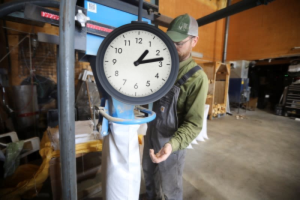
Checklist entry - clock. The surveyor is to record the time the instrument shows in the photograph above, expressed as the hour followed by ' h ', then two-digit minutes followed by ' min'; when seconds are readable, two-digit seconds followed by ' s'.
1 h 13 min
